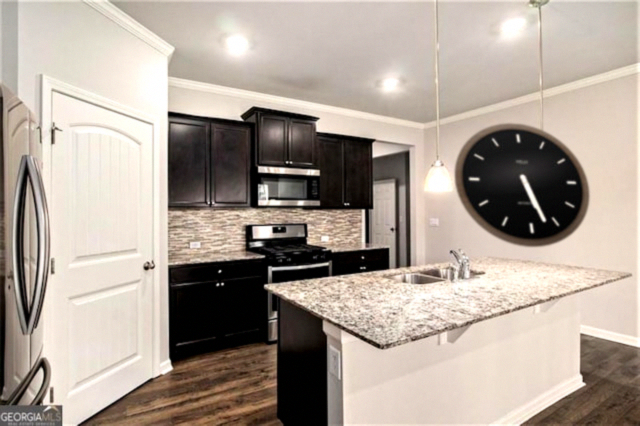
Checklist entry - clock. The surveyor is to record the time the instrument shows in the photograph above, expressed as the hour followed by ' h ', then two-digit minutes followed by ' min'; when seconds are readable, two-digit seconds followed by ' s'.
5 h 27 min
